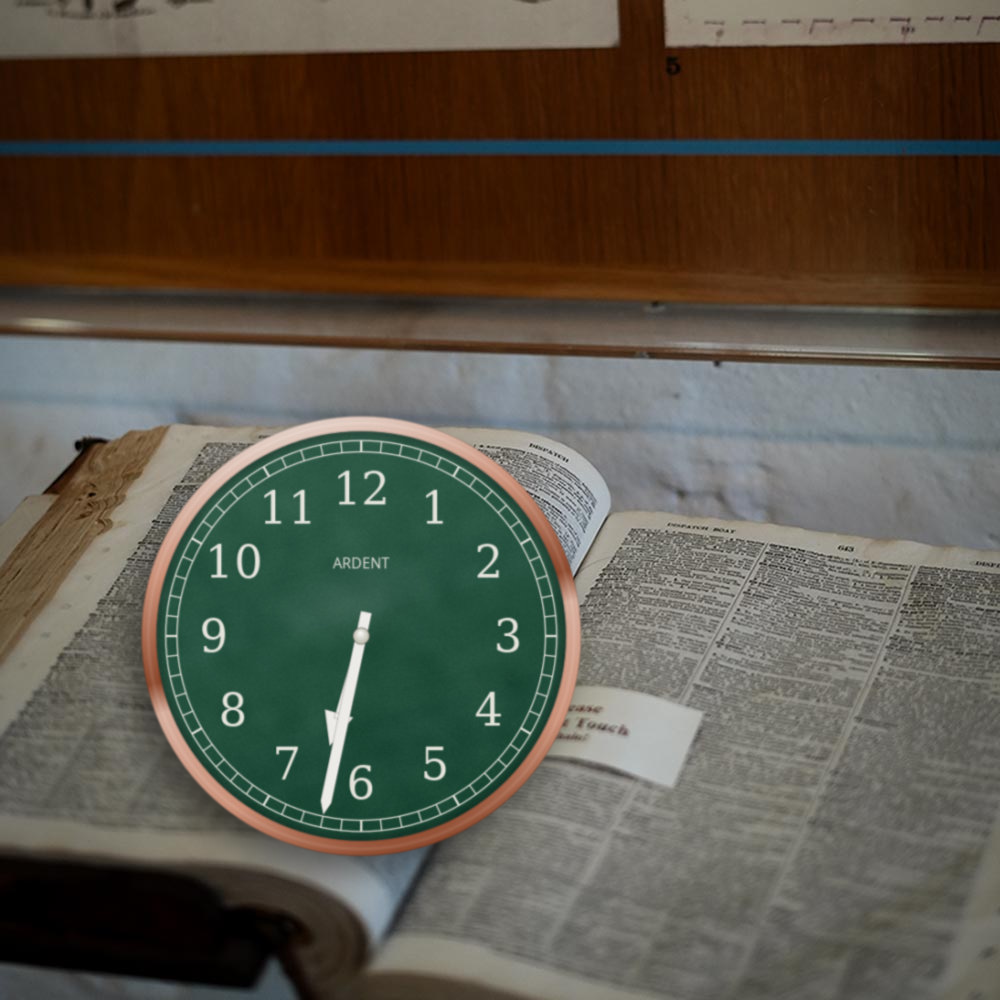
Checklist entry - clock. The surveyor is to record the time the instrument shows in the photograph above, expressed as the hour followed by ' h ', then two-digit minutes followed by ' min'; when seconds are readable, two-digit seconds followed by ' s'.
6 h 32 min
